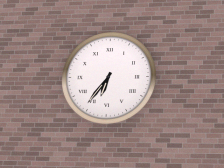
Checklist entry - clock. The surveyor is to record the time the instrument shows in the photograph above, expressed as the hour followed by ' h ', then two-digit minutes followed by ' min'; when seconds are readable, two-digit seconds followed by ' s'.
6 h 36 min
